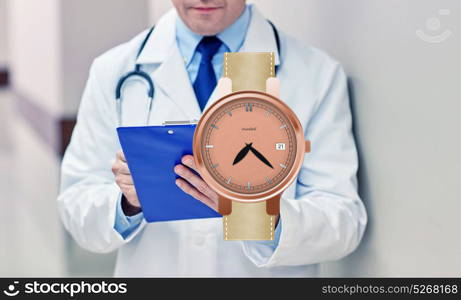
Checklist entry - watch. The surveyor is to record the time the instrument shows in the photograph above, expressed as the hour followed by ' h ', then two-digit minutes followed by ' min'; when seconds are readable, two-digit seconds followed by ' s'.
7 h 22 min
